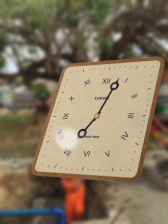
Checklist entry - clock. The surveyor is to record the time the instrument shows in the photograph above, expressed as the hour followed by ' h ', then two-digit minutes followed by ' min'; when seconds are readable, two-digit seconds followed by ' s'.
7 h 03 min
